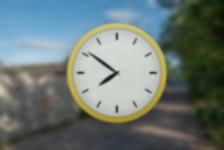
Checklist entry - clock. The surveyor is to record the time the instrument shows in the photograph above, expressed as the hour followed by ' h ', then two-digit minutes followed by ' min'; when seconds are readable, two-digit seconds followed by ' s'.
7 h 51 min
